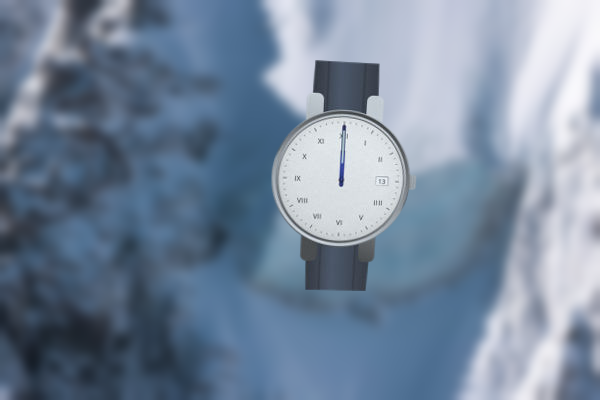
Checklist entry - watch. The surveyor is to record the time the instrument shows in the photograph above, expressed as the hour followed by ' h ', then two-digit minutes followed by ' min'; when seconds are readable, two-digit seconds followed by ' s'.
12 h 00 min
